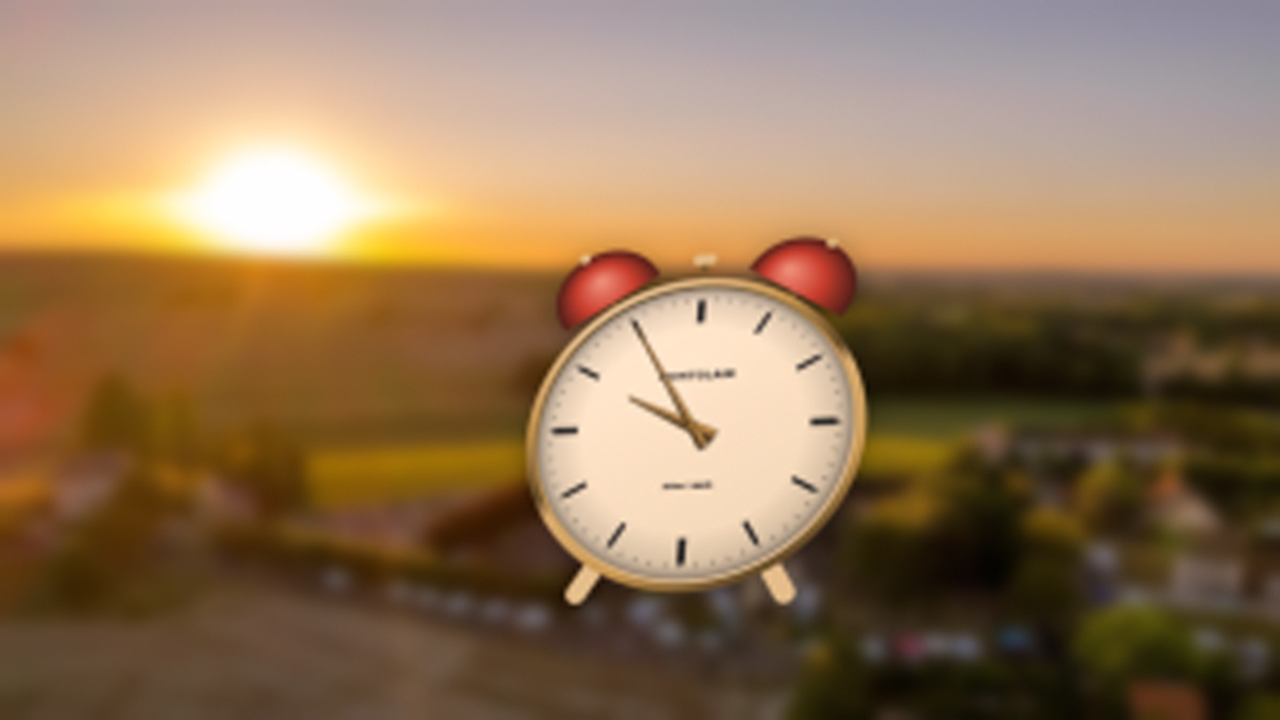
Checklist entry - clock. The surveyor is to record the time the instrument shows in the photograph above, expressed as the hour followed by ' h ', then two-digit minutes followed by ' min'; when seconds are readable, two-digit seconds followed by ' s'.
9 h 55 min
